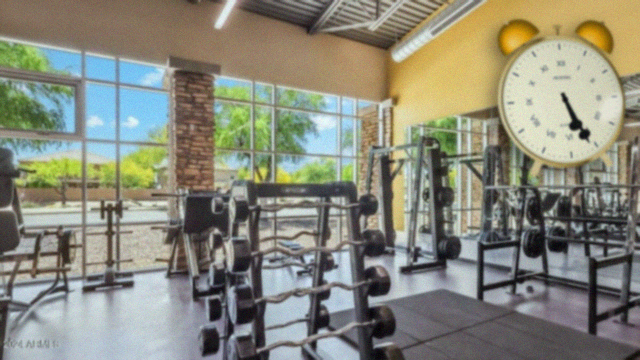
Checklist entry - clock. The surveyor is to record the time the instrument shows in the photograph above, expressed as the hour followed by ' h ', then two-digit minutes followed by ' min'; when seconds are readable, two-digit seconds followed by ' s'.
5 h 26 min
